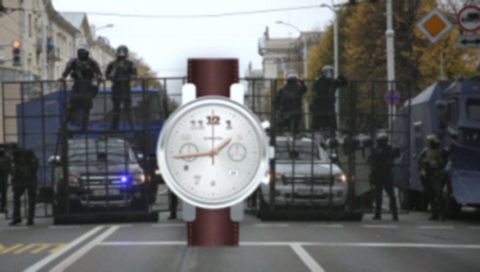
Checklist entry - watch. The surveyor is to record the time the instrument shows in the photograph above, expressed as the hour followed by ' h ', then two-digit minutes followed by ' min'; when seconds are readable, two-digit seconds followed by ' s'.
1 h 44 min
